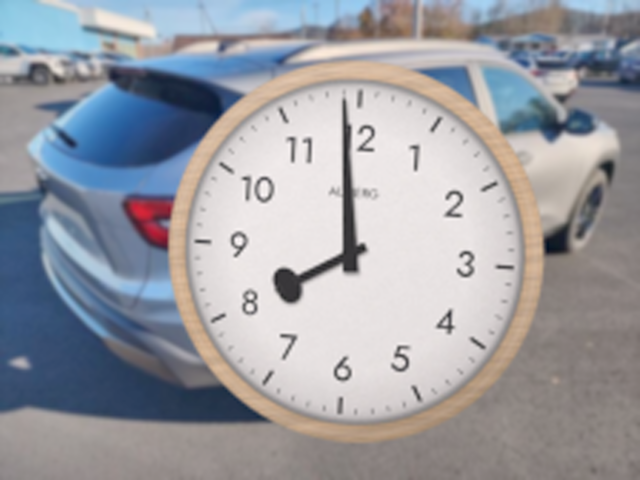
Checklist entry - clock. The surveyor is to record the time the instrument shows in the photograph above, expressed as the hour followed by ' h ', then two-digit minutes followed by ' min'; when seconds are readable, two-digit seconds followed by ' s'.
7 h 59 min
